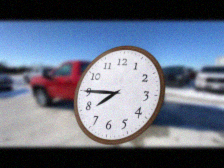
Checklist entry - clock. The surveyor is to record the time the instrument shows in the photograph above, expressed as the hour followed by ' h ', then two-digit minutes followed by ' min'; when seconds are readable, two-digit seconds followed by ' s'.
7 h 45 min
